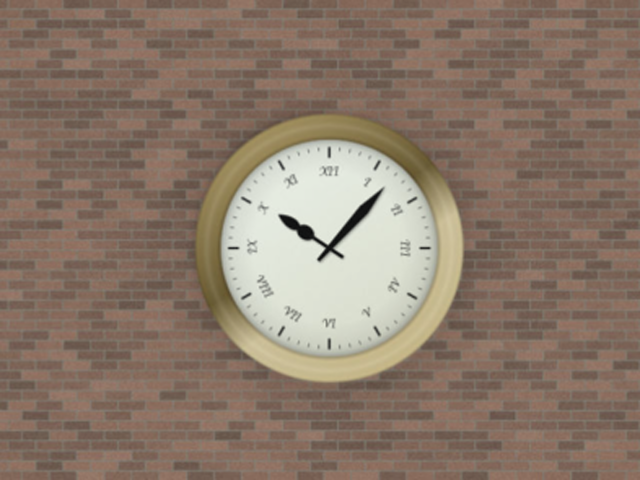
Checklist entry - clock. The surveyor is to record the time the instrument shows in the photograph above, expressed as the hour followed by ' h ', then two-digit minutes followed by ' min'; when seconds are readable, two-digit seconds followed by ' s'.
10 h 07 min
